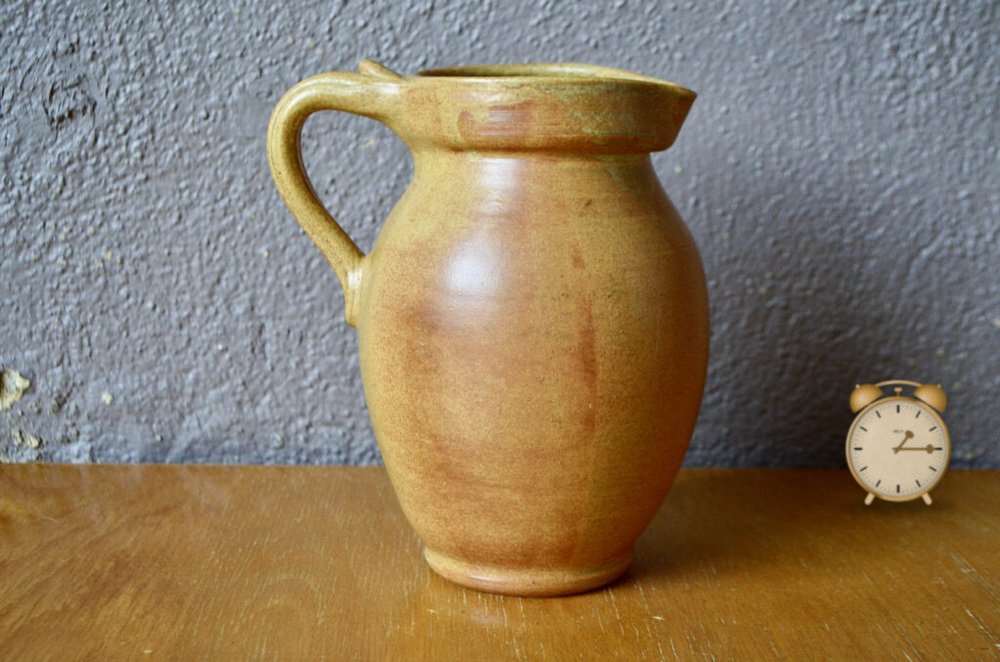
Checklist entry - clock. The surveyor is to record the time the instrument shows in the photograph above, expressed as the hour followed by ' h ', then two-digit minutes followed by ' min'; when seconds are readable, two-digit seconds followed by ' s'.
1 h 15 min
